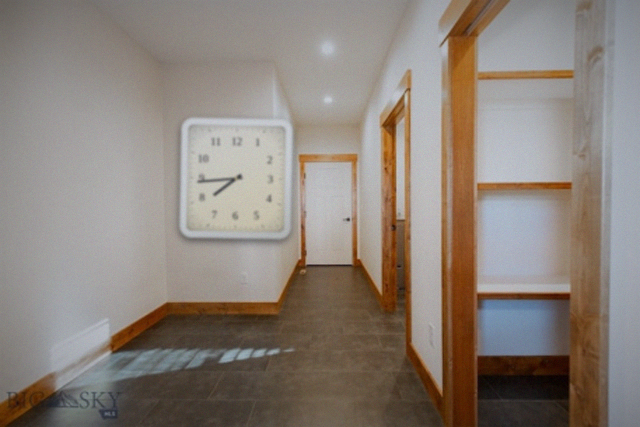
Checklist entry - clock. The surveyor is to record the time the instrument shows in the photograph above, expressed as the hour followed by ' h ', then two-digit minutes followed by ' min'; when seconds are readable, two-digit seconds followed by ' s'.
7 h 44 min
